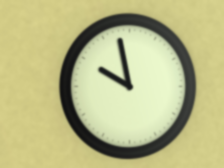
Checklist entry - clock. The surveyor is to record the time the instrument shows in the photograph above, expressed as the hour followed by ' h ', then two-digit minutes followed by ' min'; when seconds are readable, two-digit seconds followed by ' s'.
9 h 58 min
